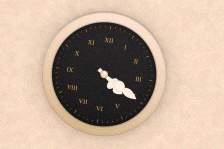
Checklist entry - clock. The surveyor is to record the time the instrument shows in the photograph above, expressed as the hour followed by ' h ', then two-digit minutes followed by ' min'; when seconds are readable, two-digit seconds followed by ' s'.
4 h 20 min
